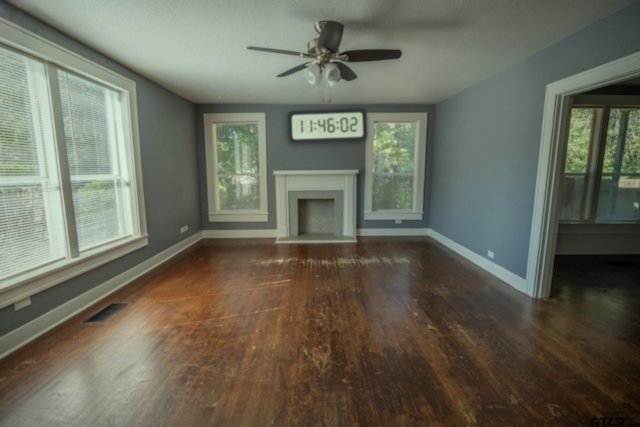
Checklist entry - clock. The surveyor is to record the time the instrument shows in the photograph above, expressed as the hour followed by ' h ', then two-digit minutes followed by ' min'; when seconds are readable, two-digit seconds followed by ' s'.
11 h 46 min 02 s
